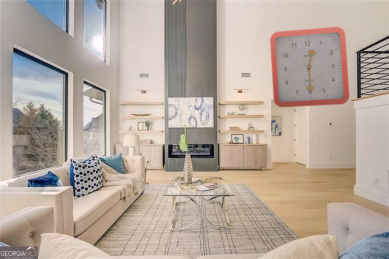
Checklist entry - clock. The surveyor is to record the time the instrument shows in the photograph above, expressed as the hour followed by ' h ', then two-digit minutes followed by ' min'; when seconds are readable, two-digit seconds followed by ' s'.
12 h 30 min
